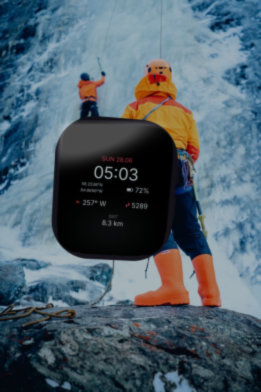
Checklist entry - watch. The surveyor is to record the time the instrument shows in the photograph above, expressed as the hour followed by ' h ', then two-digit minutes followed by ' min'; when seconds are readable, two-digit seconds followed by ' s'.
5 h 03 min
